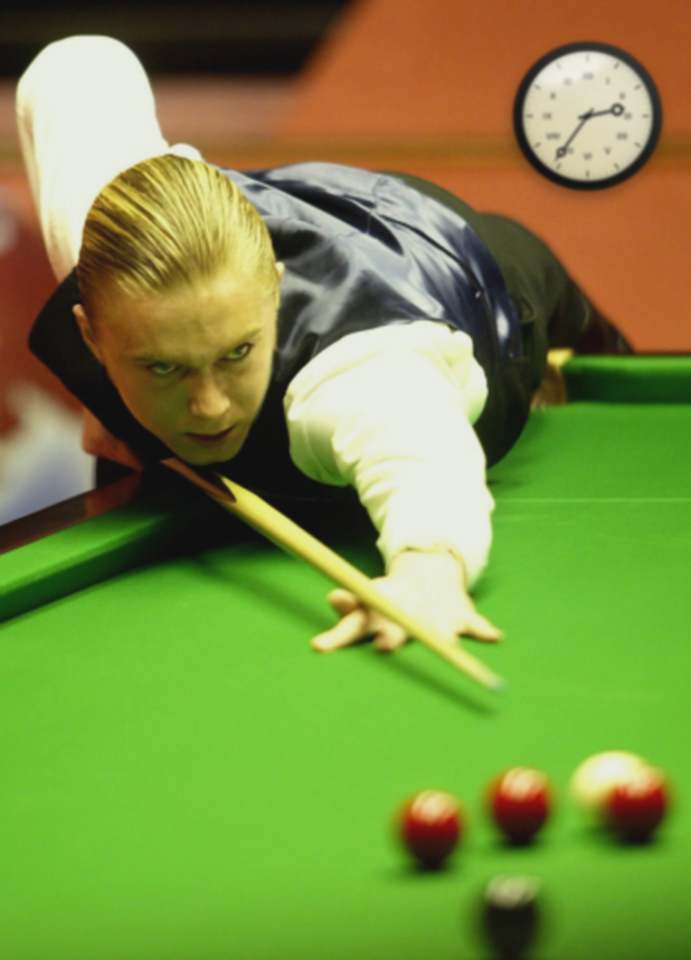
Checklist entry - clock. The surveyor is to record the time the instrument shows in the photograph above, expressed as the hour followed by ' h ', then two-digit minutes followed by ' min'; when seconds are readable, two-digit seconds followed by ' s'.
2 h 36 min
